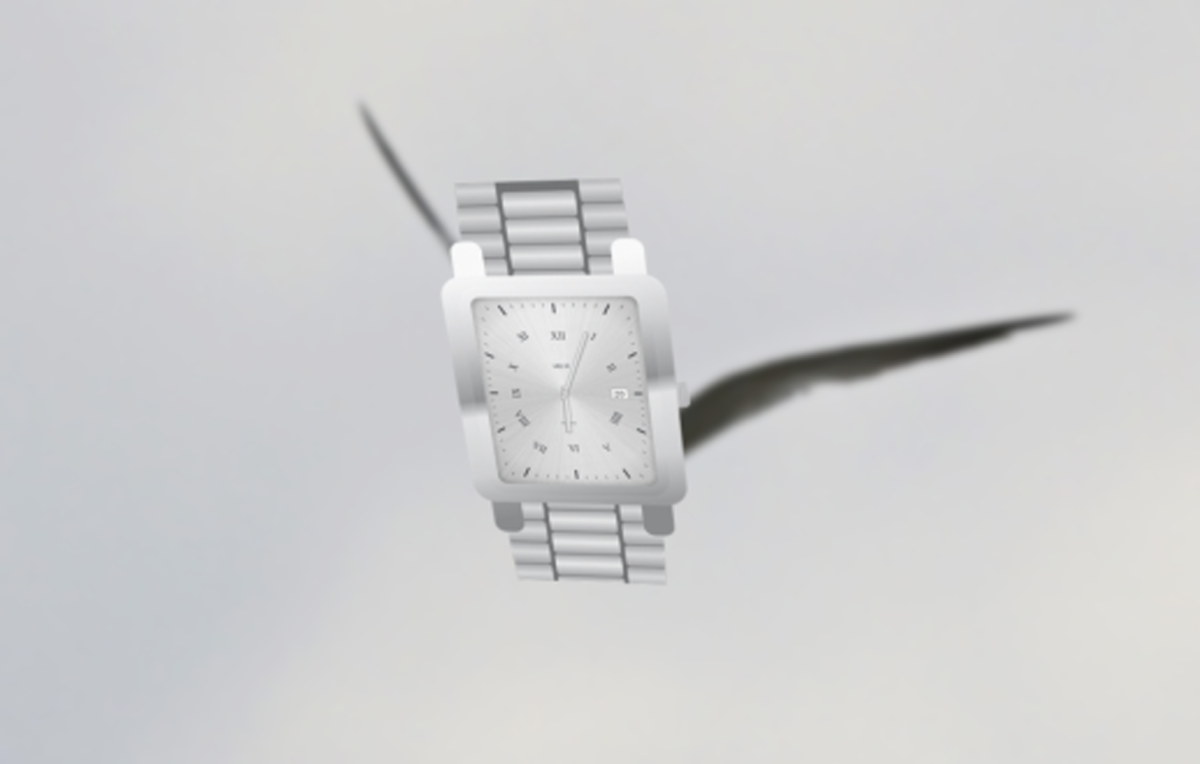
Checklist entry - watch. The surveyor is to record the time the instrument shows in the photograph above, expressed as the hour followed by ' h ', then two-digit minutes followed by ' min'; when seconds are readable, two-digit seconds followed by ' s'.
6 h 04 min
